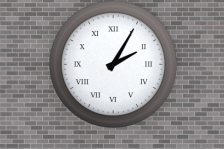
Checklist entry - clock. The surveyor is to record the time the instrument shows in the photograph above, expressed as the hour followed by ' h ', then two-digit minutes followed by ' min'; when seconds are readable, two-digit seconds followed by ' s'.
2 h 05 min
